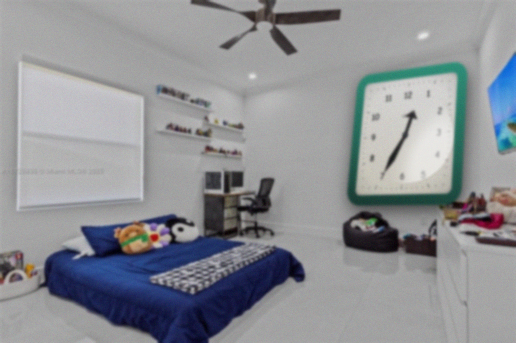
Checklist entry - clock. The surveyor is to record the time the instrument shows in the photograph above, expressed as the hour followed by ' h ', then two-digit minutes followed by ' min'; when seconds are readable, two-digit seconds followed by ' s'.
12 h 35 min
